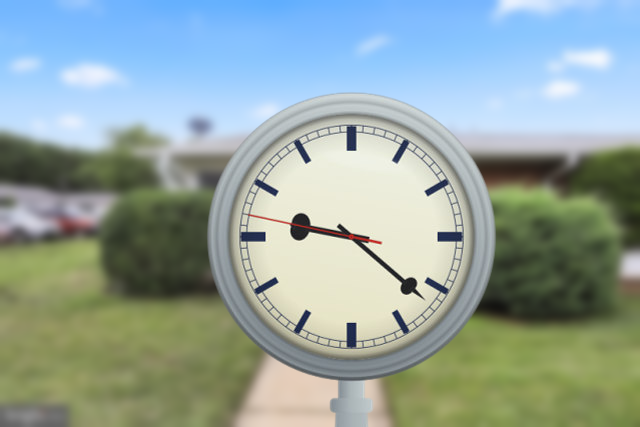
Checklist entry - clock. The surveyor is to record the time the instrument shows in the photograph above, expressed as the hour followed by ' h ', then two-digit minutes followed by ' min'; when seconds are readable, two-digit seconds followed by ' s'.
9 h 21 min 47 s
